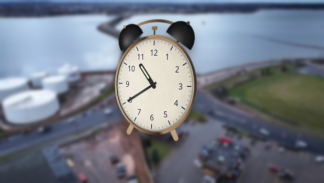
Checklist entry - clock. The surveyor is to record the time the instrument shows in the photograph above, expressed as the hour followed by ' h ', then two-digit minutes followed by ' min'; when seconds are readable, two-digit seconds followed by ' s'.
10 h 40 min
